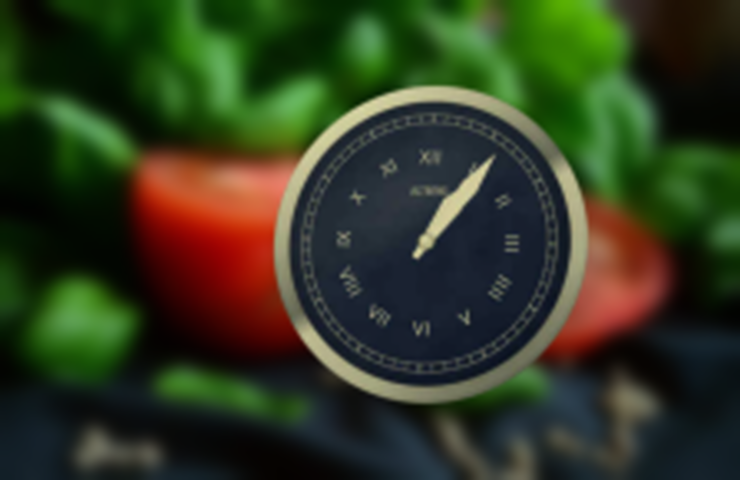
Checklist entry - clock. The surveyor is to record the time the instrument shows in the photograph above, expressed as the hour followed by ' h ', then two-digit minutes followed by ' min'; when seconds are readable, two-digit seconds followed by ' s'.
1 h 06 min
